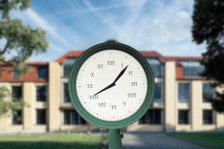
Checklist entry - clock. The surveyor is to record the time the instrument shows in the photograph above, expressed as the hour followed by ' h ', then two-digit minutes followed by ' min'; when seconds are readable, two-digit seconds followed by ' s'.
8 h 07 min
